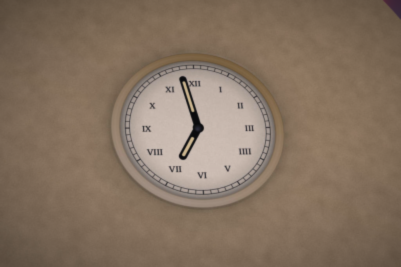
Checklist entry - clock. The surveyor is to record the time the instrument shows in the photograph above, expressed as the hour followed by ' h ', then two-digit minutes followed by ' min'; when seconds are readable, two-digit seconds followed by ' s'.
6 h 58 min
